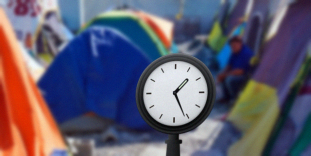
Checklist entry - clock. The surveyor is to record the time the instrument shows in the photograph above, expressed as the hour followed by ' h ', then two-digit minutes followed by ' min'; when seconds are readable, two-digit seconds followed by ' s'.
1 h 26 min
